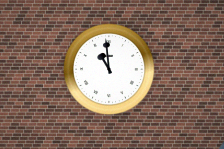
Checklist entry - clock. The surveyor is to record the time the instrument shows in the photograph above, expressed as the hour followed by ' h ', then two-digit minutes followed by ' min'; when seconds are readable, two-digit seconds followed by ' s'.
10 h 59 min
